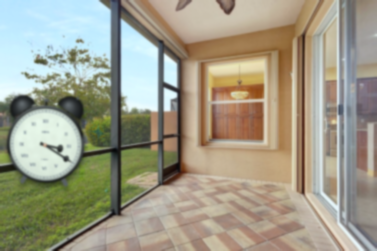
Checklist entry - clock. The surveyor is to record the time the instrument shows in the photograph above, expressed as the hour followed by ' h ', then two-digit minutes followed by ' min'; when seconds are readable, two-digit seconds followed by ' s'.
3 h 20 min
